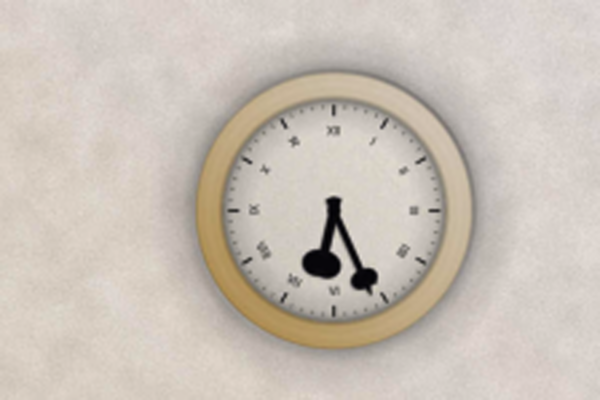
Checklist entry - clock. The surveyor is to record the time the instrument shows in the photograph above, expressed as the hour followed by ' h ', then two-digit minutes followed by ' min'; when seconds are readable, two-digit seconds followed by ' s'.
6 h 26 min
